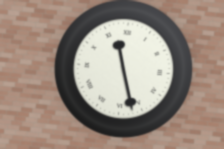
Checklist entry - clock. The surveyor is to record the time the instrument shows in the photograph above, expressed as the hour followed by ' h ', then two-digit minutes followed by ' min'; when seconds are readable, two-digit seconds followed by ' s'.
11 h 27 min
